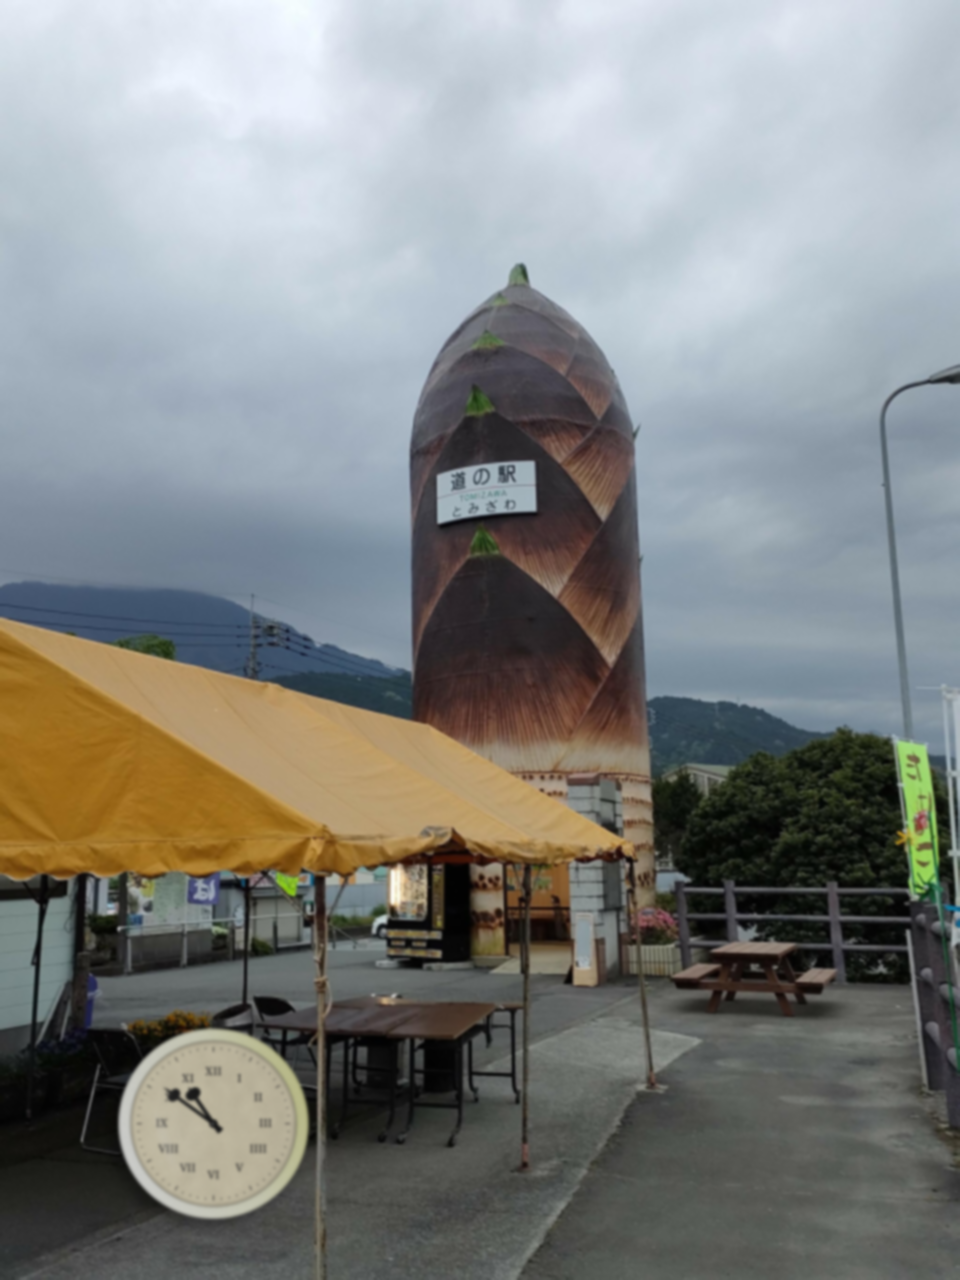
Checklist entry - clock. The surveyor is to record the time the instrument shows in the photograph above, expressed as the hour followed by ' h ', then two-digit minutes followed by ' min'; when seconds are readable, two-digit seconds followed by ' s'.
10 h 51 min
